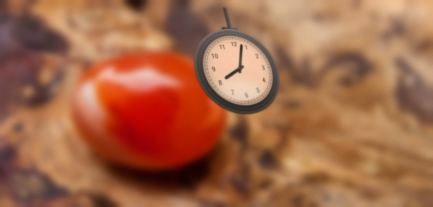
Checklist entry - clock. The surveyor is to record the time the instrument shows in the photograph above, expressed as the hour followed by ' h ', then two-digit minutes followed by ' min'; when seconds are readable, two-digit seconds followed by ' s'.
8 h 03 min
